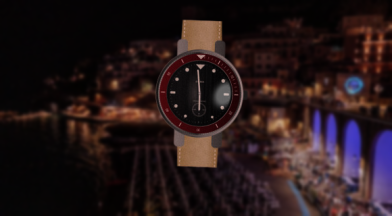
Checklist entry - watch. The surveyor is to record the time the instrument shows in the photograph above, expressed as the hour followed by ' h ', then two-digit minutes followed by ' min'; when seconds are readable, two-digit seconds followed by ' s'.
5 h 59 min
